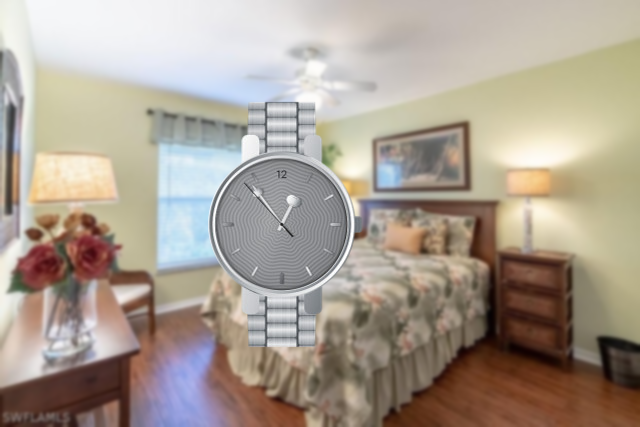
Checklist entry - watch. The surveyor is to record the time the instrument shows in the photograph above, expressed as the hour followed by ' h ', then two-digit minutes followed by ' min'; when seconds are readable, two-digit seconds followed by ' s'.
12 h 53 min 53 s
